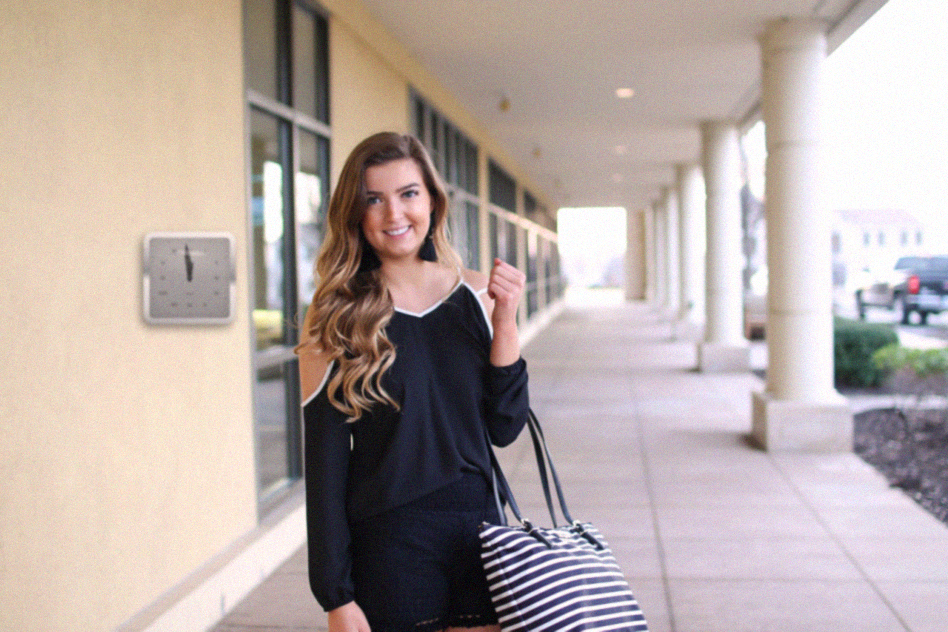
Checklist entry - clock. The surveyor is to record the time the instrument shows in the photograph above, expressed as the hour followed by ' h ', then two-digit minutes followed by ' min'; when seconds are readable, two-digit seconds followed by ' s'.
11 h 59 min
